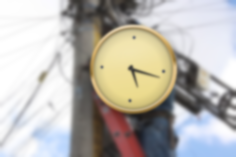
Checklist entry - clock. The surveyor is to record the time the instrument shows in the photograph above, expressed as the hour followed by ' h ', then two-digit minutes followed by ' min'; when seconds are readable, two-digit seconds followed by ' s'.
5 h 17 min
